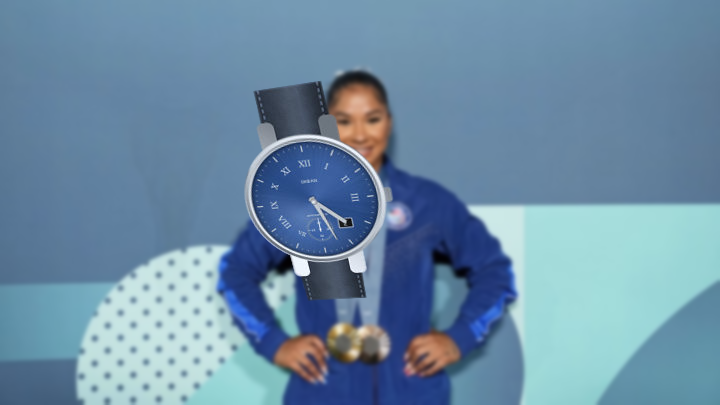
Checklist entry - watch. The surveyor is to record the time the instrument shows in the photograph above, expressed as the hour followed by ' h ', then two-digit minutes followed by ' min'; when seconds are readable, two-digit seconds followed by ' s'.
4 h 27 min
